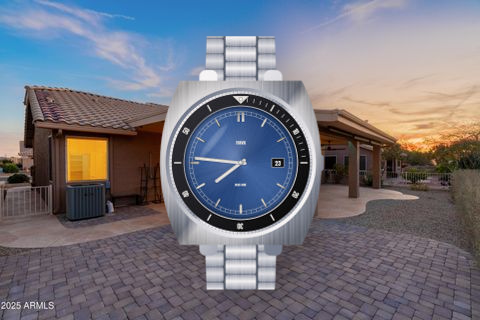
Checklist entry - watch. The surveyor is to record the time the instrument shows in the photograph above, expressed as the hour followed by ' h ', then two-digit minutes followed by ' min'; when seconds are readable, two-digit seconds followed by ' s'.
7 h 46 min
